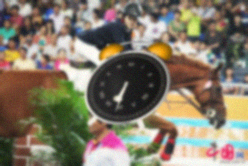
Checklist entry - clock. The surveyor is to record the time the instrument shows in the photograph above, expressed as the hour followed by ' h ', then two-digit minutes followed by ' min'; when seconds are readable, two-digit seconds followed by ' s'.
6 h 31 min
